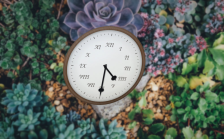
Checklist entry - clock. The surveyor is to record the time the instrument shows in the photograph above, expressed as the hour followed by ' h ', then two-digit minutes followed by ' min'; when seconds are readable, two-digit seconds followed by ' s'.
4 h 30 min
